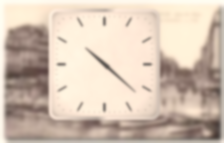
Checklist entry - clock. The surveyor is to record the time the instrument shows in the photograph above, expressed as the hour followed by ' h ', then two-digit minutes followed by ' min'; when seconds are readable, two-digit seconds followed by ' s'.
10 h 22 min
